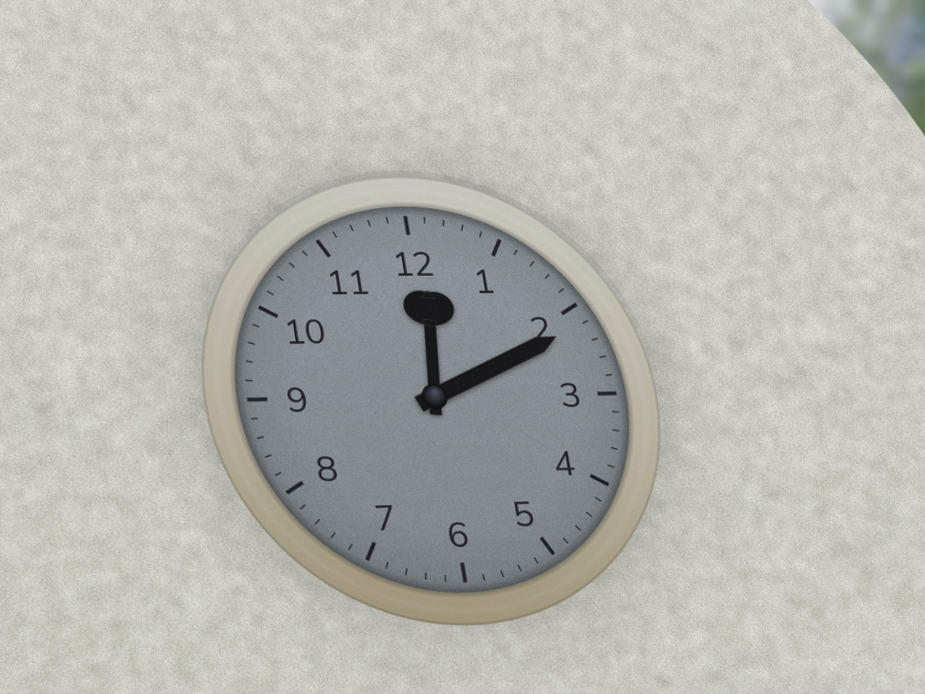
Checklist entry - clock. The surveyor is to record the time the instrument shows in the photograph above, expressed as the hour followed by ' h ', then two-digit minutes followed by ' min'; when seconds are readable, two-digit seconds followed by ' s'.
12 h 11 min
